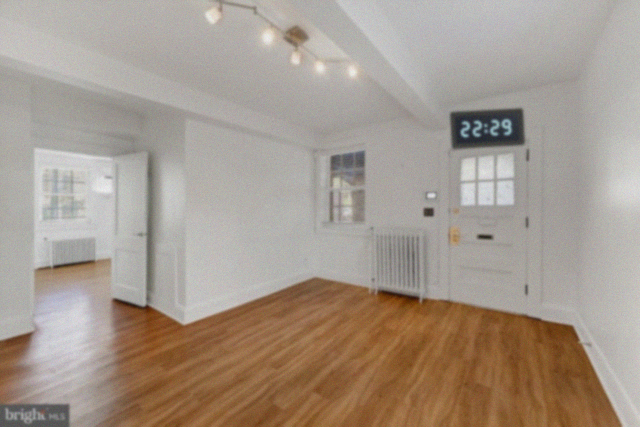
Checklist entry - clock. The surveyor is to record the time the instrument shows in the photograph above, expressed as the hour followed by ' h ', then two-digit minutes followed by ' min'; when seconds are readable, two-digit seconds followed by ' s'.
22 h 29 min
